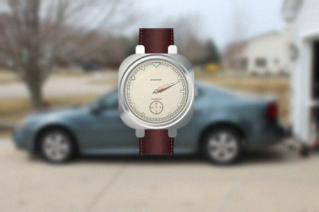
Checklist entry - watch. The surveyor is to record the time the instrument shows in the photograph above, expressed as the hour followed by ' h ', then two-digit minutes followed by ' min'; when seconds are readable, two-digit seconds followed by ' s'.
2 h 11 min
